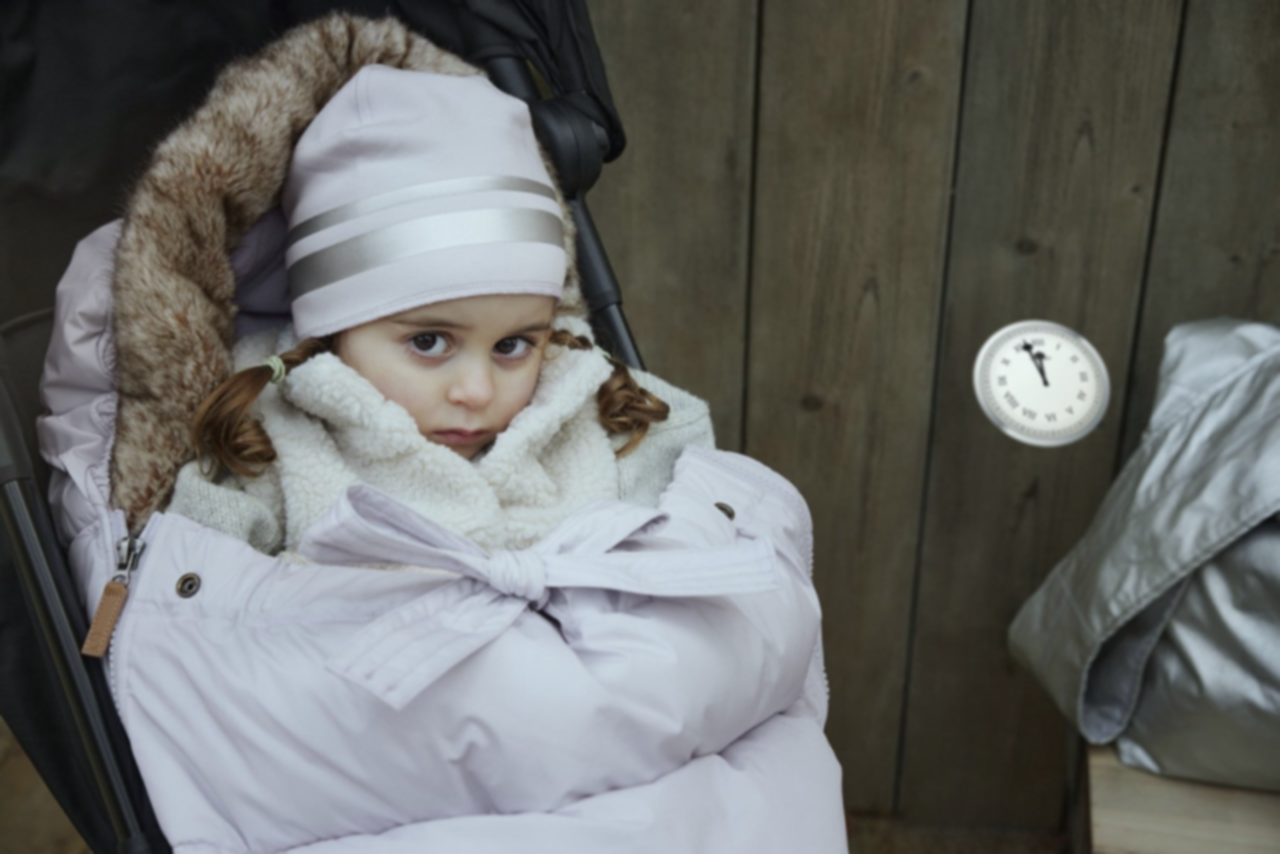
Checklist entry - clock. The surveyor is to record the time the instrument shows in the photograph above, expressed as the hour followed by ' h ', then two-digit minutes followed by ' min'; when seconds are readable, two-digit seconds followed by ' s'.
11 h 57 min
